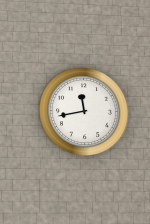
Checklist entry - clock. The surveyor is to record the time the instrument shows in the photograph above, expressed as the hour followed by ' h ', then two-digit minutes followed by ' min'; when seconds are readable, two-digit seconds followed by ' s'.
11 h 43 min
